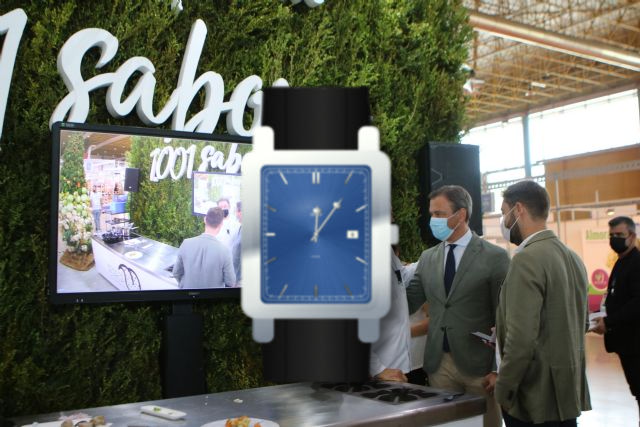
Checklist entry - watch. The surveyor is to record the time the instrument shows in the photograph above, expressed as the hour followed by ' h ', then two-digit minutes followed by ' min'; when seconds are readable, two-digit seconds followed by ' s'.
12 h 06 min
